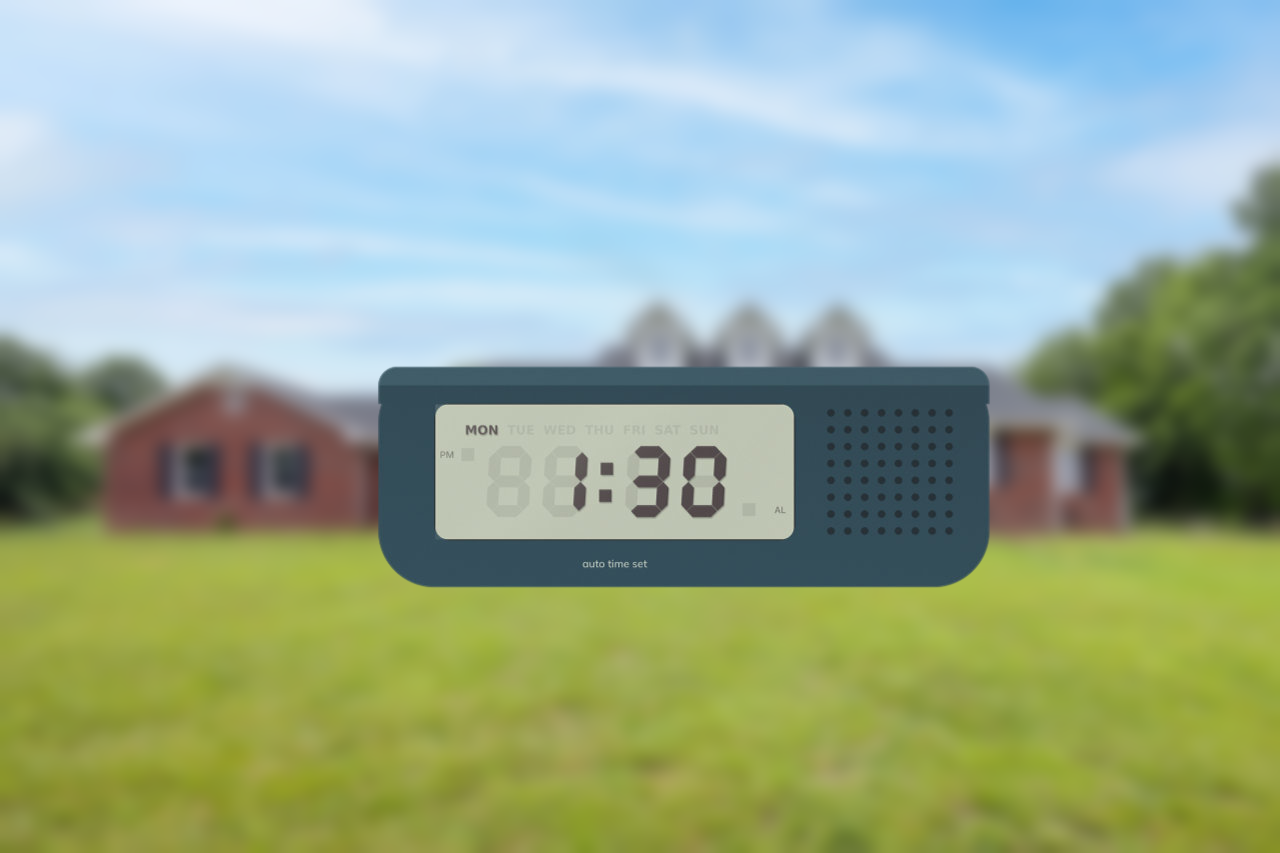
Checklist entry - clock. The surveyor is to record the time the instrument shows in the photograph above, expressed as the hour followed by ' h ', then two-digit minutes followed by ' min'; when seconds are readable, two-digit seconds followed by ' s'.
1 h 30 min
